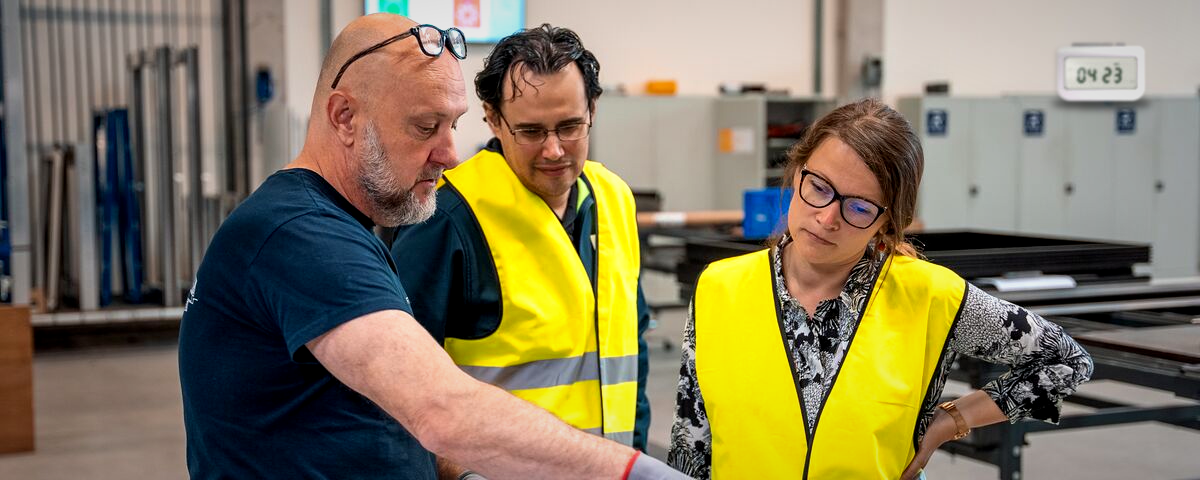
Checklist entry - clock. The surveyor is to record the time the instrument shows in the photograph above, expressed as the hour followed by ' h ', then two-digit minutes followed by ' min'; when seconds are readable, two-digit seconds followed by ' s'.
4 h 23 min
